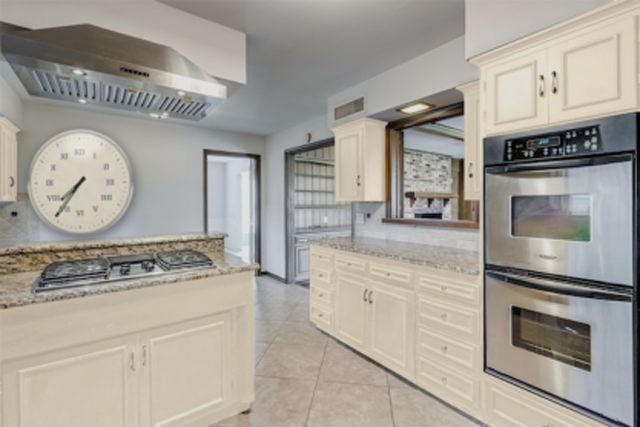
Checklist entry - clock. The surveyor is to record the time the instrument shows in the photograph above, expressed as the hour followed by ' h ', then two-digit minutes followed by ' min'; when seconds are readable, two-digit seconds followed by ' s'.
7 h 36 min
